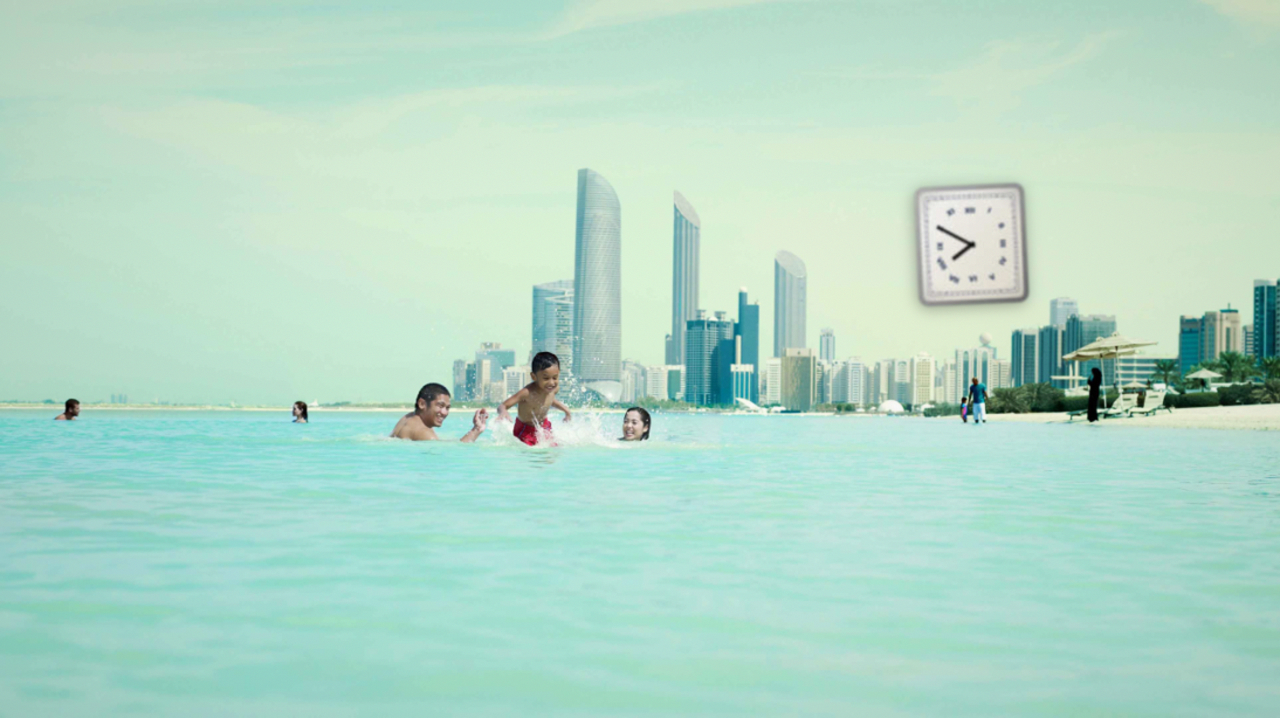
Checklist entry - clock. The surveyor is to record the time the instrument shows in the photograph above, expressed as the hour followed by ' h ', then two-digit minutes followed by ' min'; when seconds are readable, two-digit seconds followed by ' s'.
7 h 50 min
